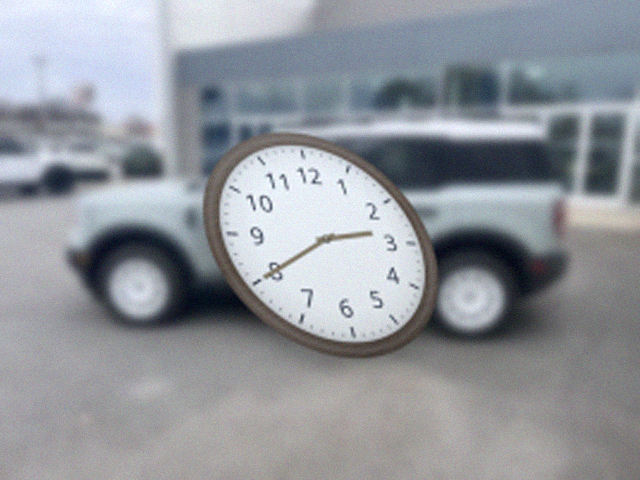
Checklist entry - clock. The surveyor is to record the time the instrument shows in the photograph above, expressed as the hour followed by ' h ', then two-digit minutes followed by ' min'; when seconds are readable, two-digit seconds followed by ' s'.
2 h 40 min
